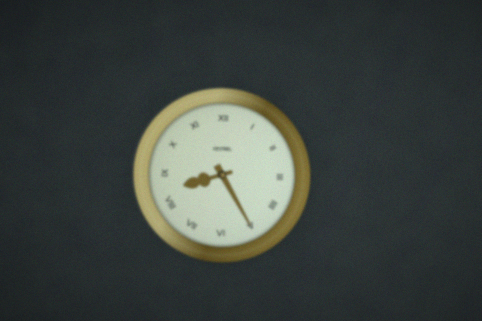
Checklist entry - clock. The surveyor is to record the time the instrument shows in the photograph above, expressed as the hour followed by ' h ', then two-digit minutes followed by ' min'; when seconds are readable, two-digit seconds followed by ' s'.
8 h 25 min
